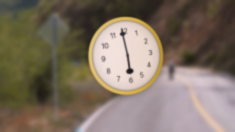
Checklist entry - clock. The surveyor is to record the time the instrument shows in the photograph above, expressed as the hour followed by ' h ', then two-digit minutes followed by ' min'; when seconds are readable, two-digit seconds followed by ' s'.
5 h 59 min
